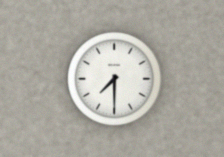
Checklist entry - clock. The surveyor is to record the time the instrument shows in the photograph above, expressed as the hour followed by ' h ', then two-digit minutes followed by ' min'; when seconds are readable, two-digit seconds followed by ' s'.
7 h 30 min
